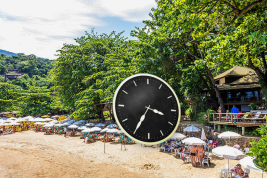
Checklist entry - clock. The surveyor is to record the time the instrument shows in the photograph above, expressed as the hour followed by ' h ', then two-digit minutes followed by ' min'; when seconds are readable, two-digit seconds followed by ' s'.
3 h 35 min
